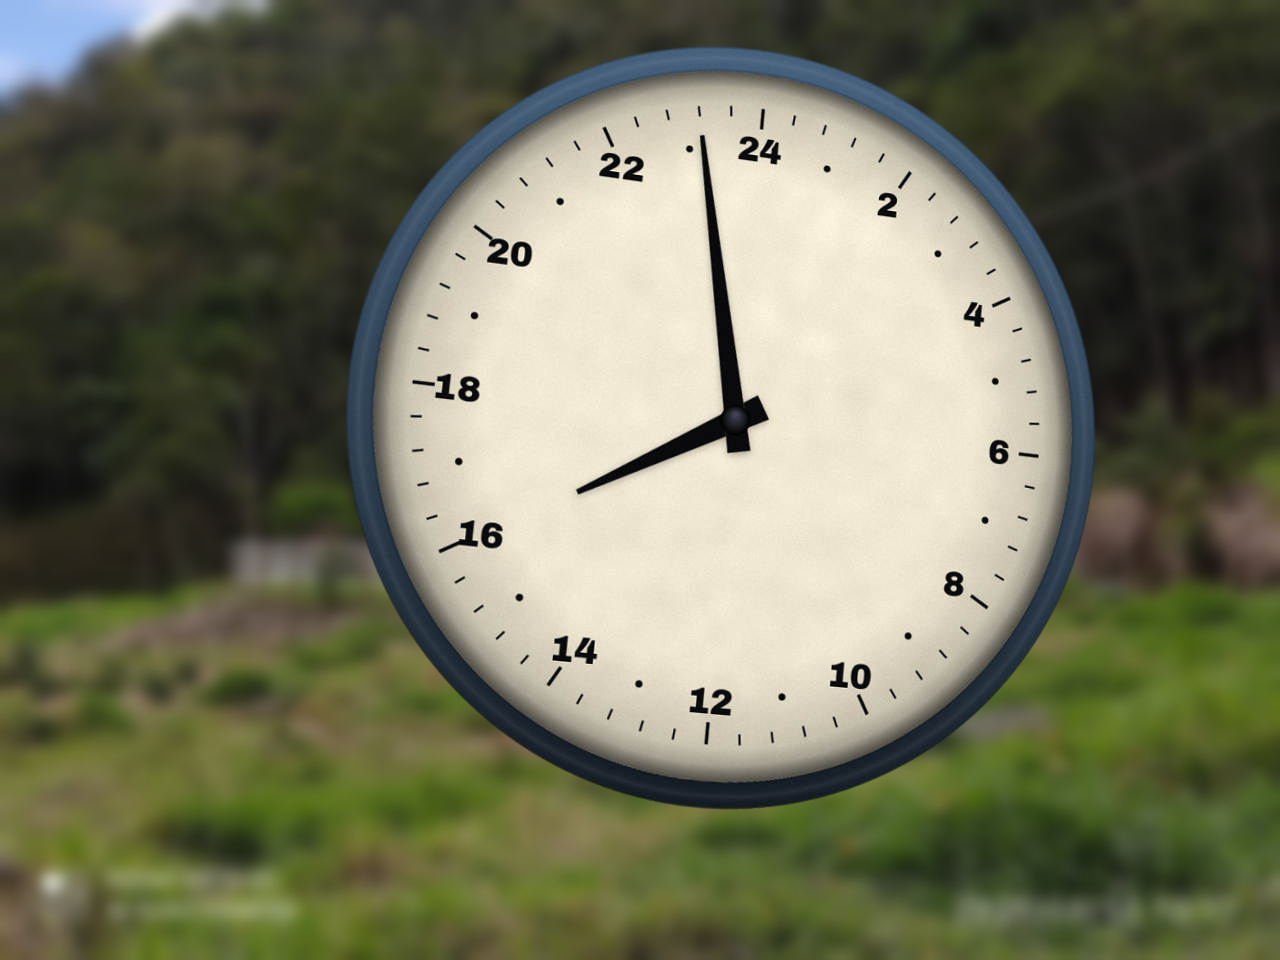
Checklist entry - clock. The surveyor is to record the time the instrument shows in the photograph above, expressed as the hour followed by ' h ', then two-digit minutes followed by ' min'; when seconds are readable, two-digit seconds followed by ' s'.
15 h 58 min
